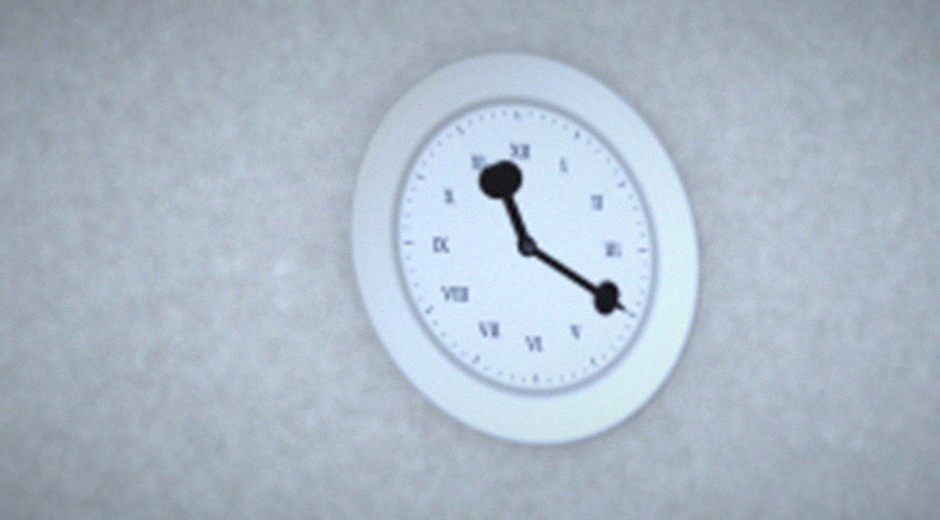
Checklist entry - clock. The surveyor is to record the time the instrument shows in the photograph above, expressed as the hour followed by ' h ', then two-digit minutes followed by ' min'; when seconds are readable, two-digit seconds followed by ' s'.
11 h 20 min
